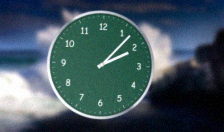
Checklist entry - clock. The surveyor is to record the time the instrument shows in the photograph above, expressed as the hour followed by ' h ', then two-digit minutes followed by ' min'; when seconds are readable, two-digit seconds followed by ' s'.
2 h 07 min
